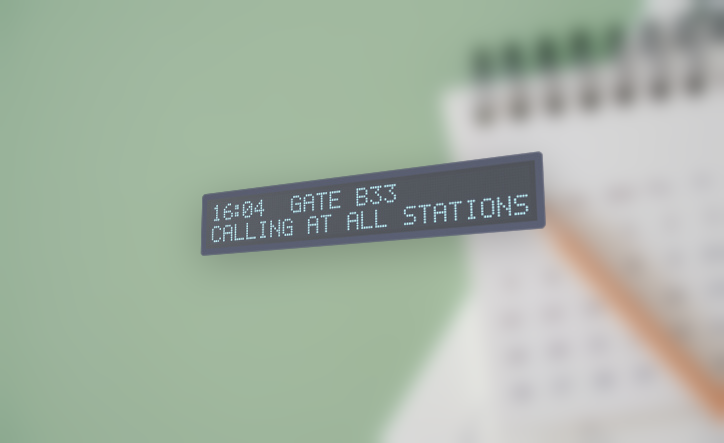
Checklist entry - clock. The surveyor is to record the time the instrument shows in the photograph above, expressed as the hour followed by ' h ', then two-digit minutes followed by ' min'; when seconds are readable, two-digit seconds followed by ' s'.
16 h 04 min
